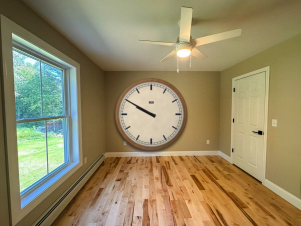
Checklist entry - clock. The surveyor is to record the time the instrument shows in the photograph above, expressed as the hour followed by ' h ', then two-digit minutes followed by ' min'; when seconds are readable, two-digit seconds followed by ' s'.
9 h 50 min
